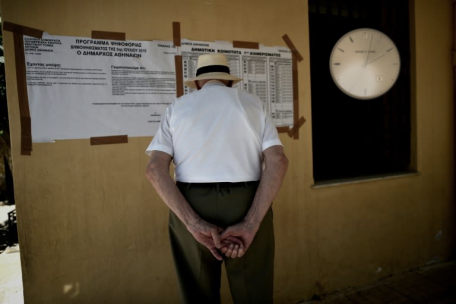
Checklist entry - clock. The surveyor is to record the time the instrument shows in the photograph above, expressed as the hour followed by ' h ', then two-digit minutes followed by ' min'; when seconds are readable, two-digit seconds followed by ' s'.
2 h 02 min
